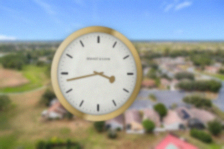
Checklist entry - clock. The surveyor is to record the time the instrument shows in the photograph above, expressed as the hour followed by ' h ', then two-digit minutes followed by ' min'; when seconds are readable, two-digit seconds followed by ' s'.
3 h 43 min
